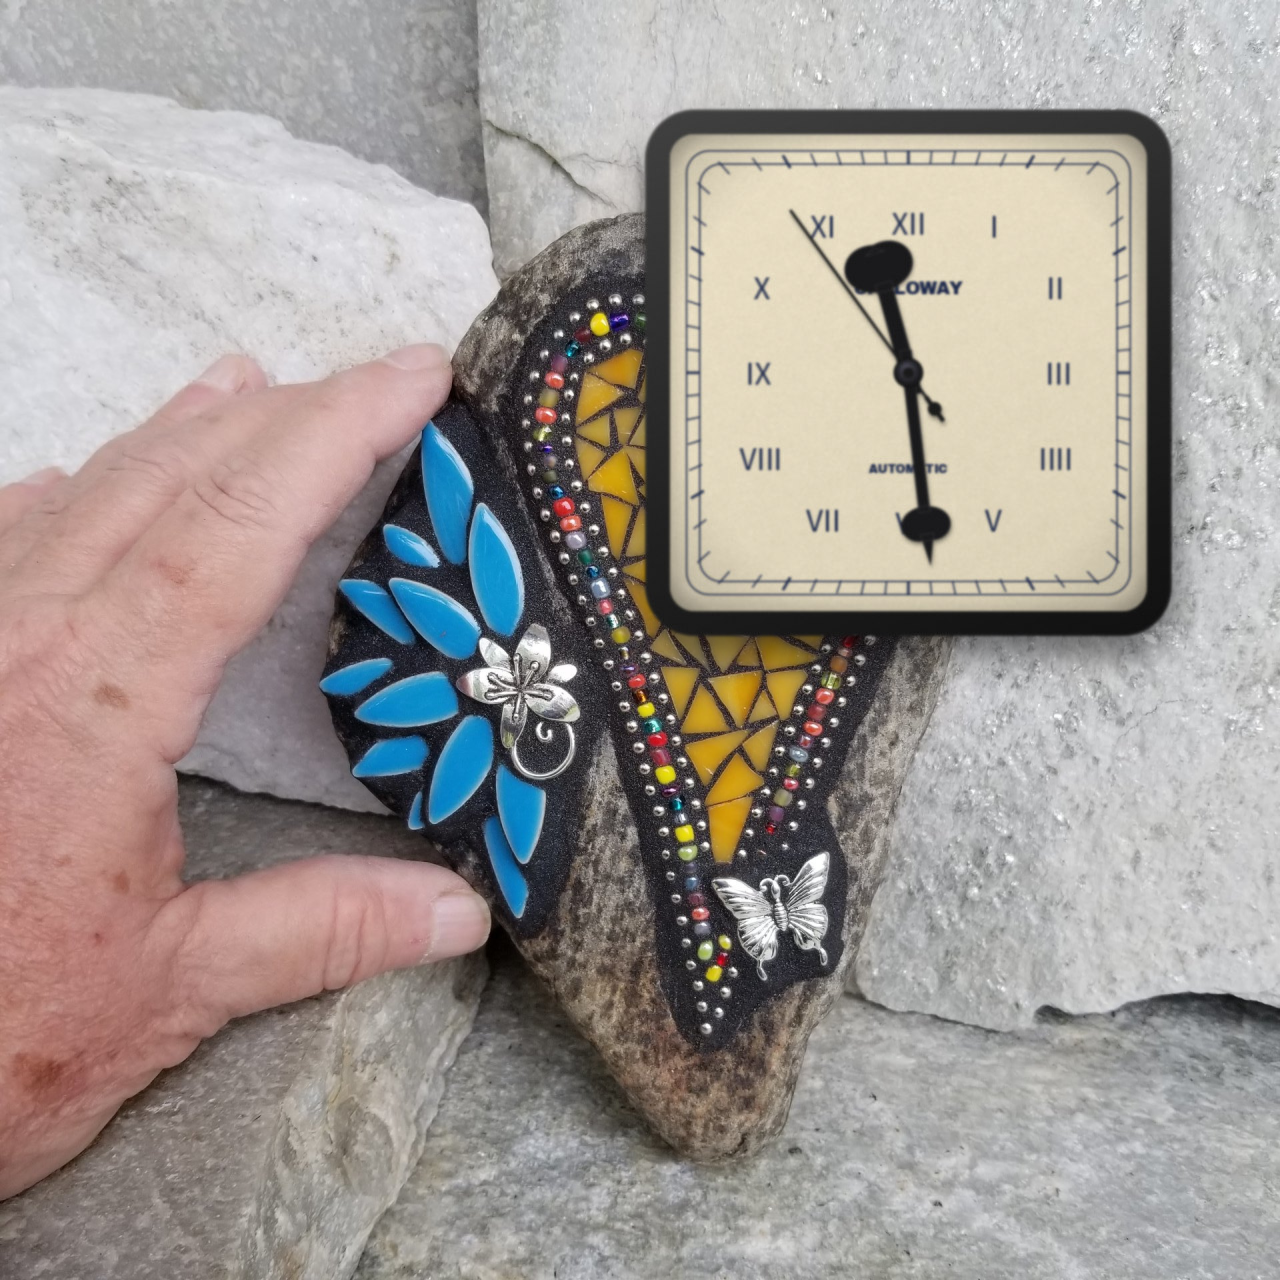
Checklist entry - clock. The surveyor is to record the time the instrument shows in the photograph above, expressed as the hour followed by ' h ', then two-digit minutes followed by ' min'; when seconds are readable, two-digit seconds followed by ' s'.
11 h 28 min 54 s
